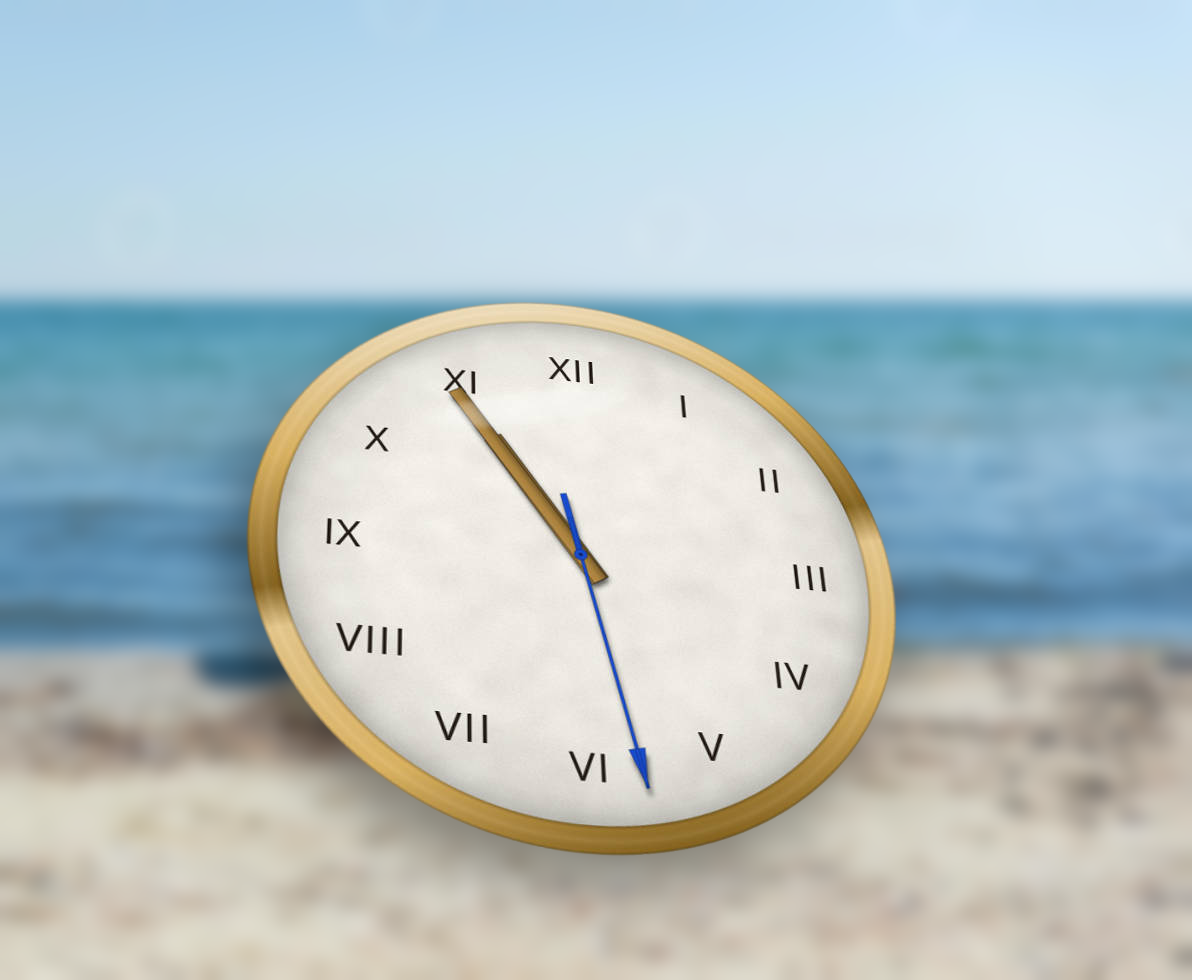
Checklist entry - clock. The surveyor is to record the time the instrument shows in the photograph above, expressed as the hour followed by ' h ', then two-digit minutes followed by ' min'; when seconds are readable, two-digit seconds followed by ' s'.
10 h 54 min 28 s
